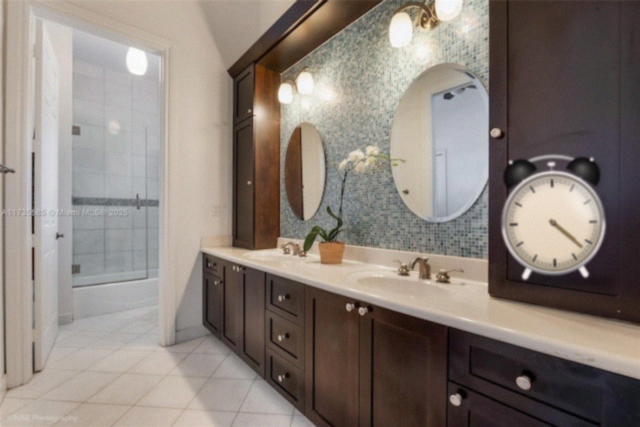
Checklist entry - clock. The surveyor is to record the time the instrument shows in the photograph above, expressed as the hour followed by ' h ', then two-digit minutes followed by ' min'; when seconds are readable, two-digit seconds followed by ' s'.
4 h 22 min
